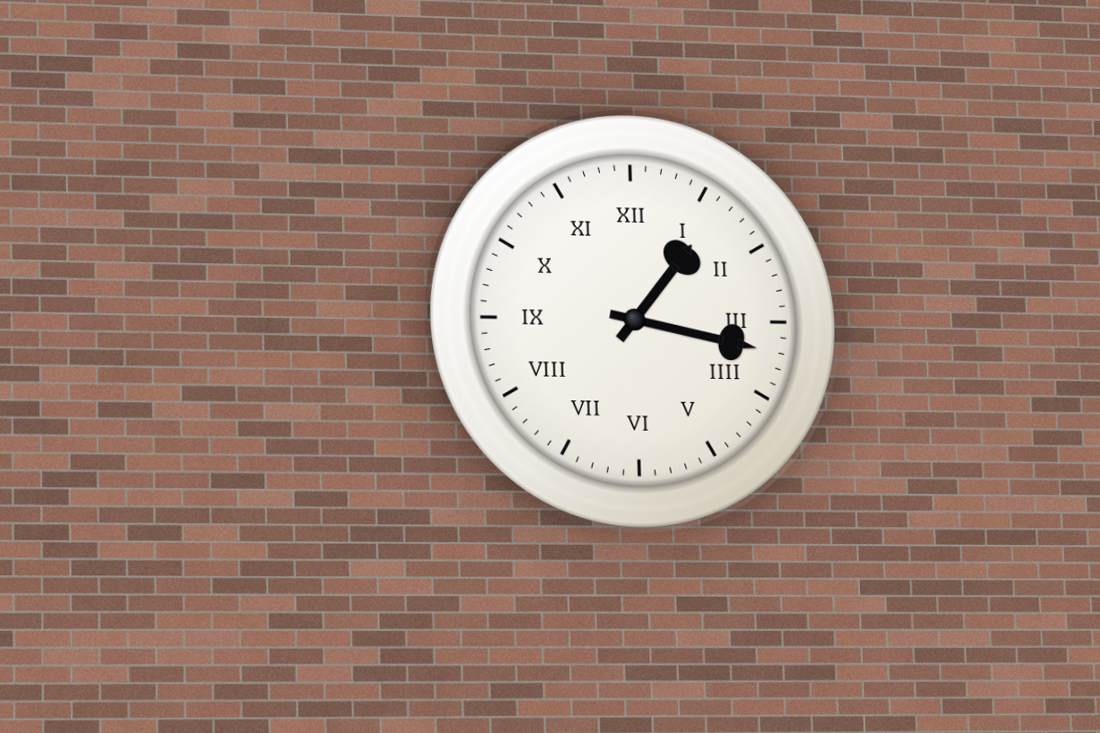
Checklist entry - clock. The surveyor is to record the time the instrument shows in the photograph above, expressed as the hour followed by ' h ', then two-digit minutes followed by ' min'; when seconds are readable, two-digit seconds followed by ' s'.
1 h 17 min
